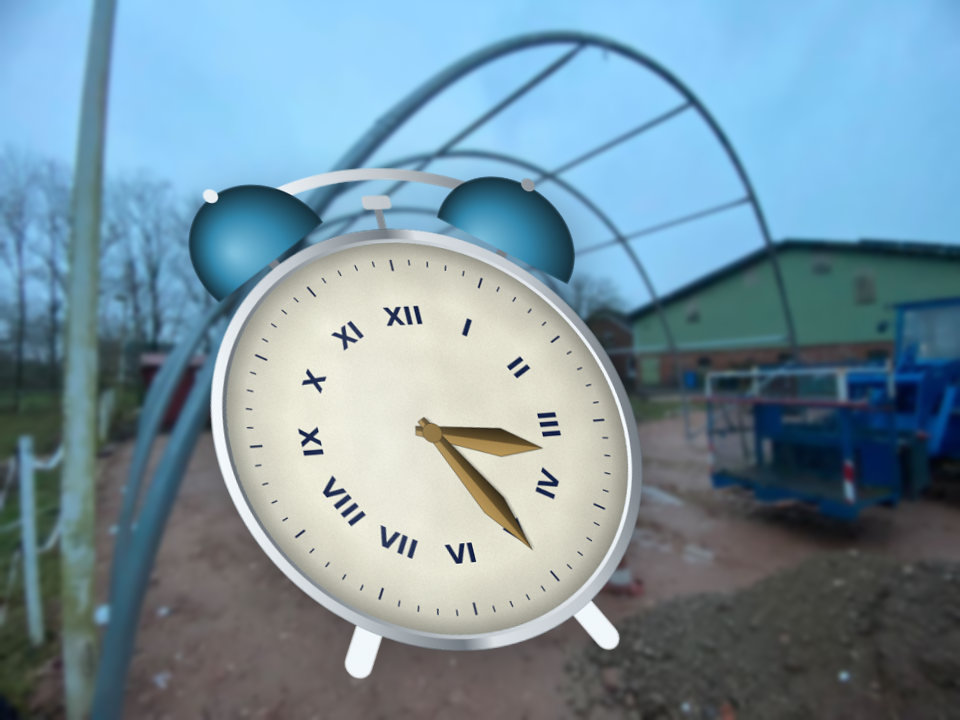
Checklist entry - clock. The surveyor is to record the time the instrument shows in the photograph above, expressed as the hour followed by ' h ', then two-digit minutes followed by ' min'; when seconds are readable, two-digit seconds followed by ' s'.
3 h 25 min
